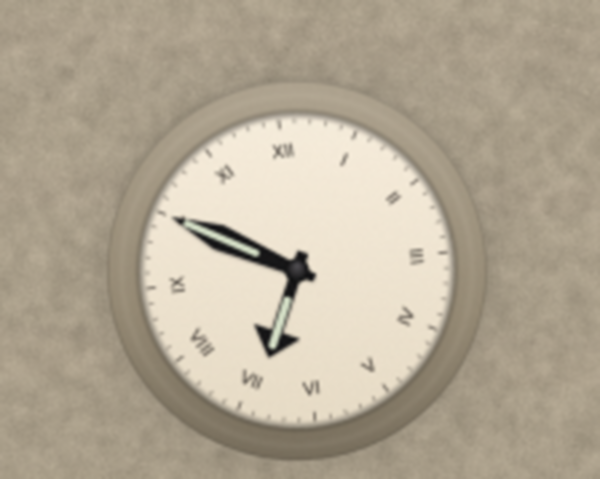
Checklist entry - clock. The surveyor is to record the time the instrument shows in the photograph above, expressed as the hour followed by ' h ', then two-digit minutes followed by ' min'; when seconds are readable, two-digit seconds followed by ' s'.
6 h 50 min
